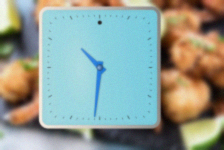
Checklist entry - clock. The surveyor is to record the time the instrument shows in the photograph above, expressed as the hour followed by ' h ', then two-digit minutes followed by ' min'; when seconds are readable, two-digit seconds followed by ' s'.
10 h 31 min
